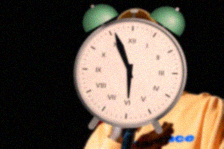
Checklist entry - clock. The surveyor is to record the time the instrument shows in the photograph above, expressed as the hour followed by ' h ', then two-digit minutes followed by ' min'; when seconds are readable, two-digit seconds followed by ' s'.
5 h 56 min
